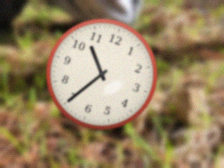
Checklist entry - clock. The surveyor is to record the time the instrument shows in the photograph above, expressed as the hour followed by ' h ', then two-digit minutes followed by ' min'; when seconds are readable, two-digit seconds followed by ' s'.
10 h 35 min
